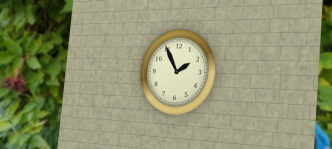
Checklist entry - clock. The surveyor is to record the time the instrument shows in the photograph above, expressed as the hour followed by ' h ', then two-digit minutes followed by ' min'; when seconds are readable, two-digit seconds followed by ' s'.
1 h 55 min
